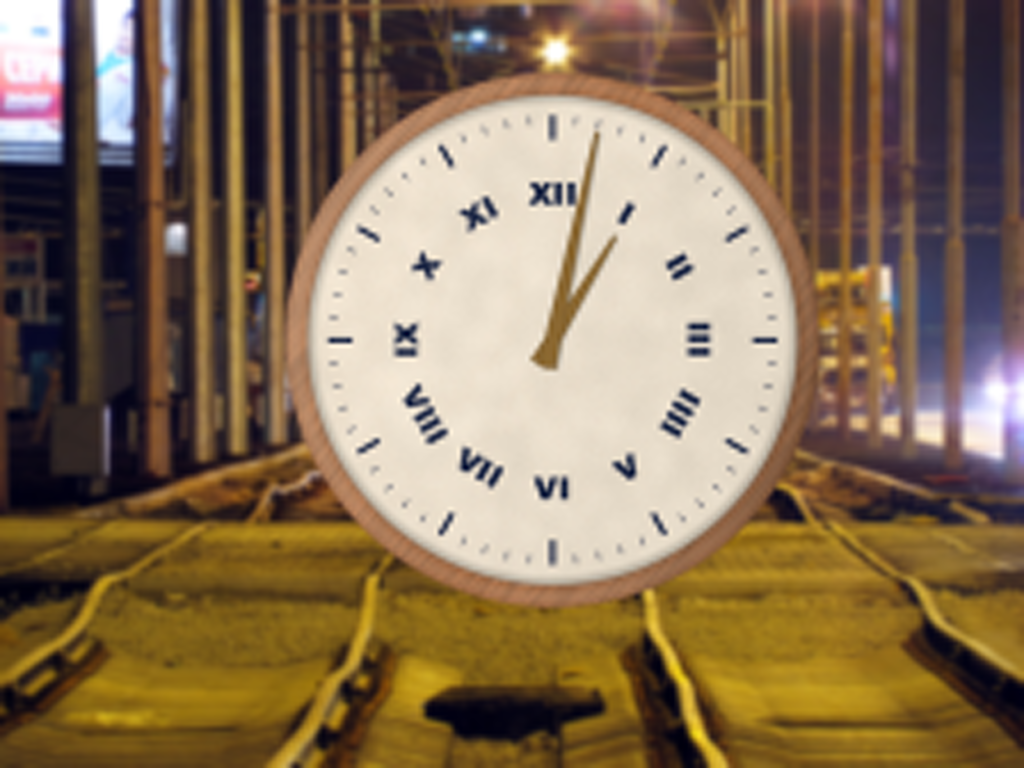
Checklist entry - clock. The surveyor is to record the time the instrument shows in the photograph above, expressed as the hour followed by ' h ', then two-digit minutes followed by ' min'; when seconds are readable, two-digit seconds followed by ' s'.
1 h 02 min
